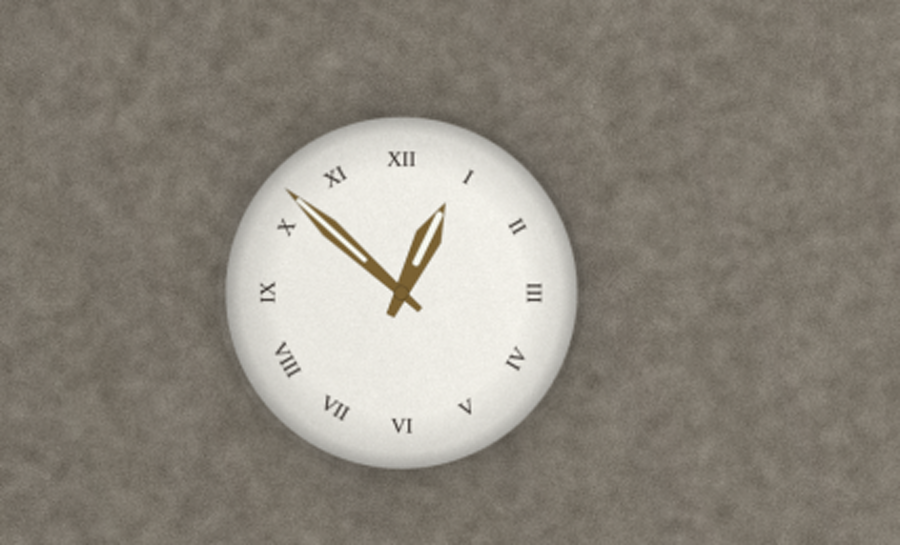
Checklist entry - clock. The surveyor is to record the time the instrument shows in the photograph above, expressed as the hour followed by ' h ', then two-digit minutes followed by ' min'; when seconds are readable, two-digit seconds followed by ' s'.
12 h 52 min
